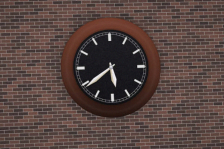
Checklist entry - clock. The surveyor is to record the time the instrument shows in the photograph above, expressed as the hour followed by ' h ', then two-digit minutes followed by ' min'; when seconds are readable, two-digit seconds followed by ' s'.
5 h 39 min
